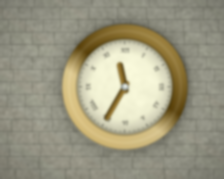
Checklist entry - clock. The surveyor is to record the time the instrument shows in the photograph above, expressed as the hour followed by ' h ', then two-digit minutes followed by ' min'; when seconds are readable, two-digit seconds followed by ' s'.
11 h 35 min
